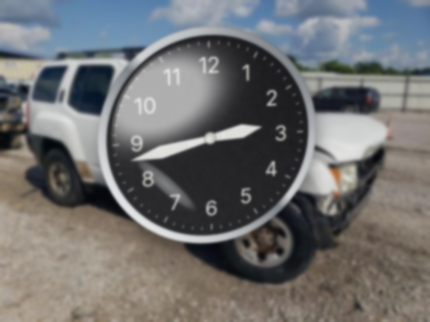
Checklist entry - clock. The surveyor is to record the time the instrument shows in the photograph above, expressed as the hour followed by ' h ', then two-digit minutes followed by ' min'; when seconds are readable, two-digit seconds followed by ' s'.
2 h 43 min
